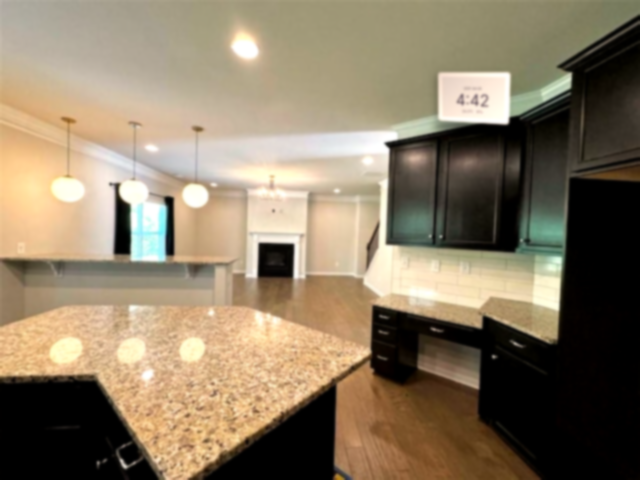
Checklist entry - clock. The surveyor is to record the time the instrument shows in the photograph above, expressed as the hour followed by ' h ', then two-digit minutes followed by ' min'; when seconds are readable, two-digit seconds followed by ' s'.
4 h 42 min
